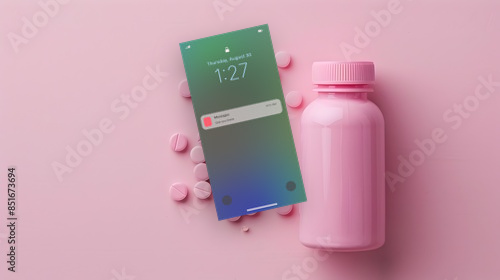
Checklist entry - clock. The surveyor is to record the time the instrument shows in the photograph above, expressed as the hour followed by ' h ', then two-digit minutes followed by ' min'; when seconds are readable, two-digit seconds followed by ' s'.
1 h 27 min
